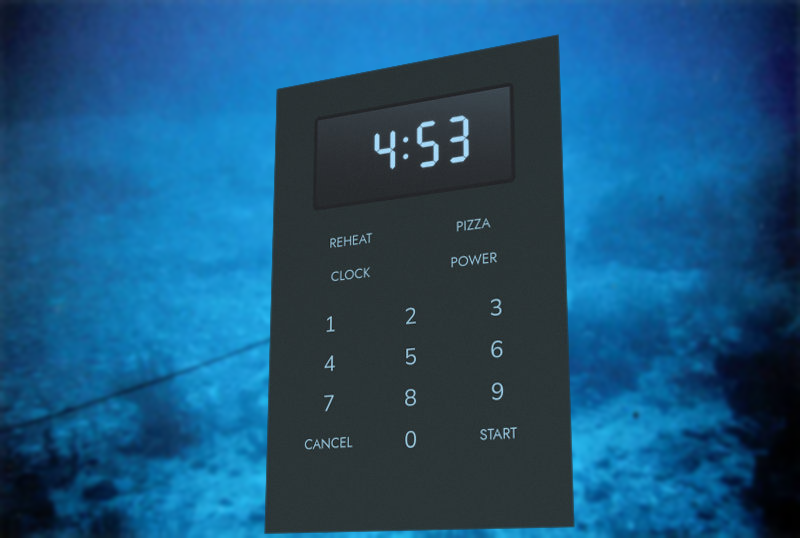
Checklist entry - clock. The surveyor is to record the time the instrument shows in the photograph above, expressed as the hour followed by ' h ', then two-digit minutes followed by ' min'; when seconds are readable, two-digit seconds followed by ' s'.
4 h 53 min
